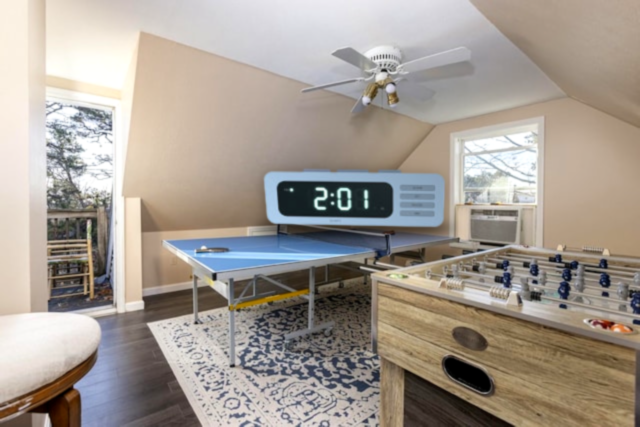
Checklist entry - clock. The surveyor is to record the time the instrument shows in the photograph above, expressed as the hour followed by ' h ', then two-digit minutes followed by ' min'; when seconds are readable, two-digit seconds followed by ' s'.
2 h 01 min
